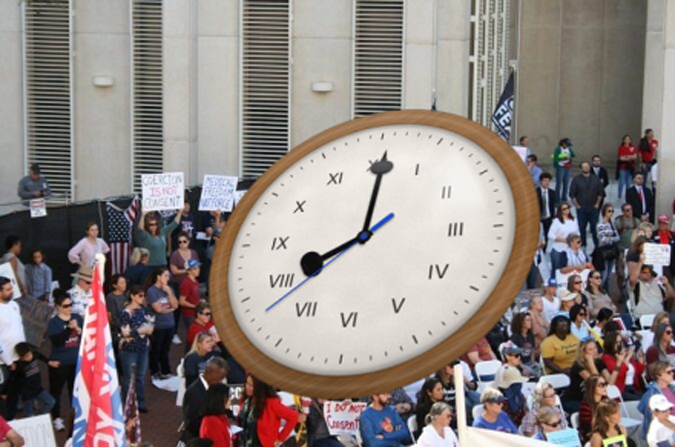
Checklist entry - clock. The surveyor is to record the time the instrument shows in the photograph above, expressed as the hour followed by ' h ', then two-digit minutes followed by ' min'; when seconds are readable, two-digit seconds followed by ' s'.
8 h 00 min 38 s
